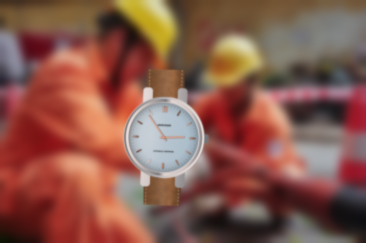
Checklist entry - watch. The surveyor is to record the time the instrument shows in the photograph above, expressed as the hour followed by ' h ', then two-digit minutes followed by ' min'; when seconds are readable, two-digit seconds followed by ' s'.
2 h 54 min
